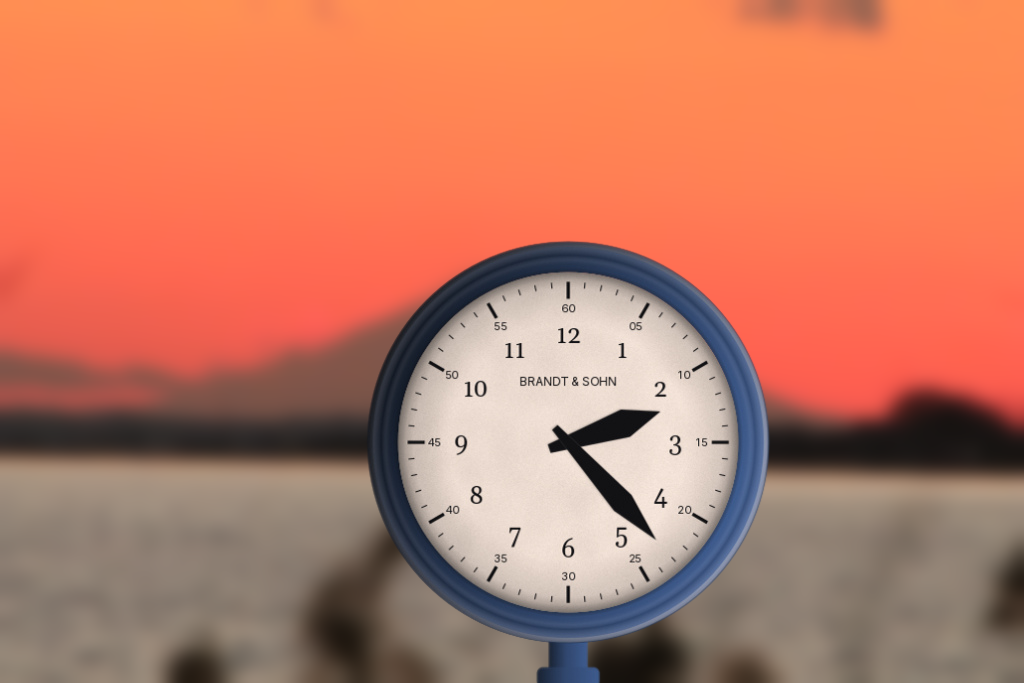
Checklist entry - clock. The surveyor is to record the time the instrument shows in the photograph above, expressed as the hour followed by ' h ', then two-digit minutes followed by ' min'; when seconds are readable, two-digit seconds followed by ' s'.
2 h 23 min
